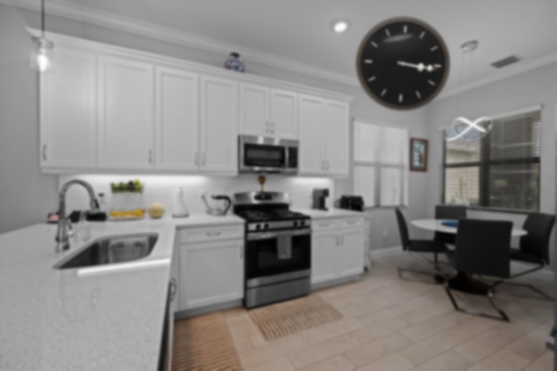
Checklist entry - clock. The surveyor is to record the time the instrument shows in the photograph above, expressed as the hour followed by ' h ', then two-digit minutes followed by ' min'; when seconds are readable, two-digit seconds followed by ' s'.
3 h 16 min
